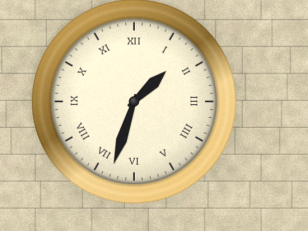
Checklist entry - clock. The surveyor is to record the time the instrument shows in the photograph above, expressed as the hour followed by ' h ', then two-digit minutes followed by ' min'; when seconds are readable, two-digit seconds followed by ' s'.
1 h 33 min
